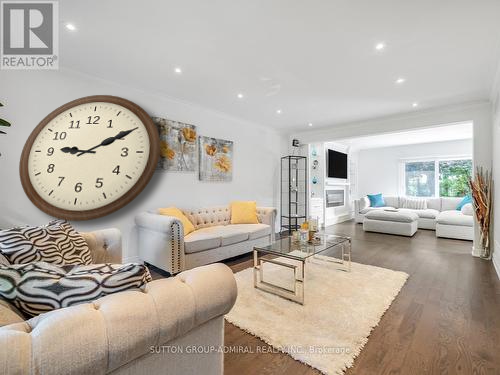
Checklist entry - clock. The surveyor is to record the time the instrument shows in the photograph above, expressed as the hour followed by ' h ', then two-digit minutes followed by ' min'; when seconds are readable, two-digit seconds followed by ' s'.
9 h 10 min
